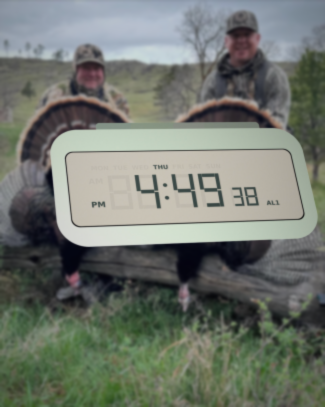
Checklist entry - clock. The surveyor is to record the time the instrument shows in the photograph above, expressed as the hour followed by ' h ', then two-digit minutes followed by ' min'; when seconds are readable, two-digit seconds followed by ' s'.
4 h 49 min 38 s
